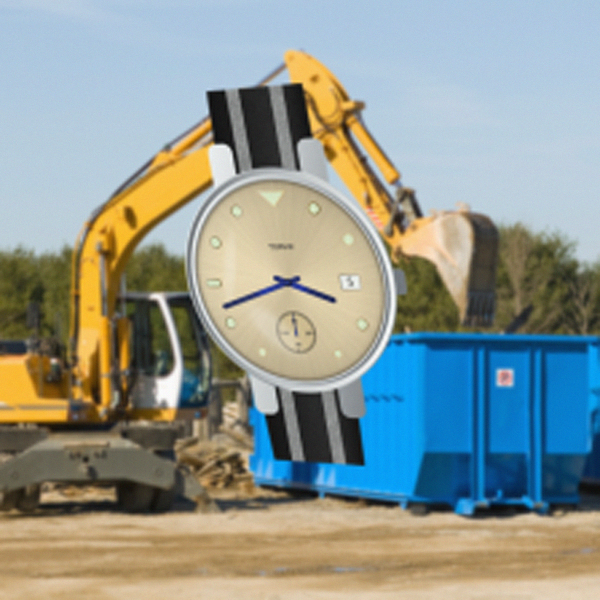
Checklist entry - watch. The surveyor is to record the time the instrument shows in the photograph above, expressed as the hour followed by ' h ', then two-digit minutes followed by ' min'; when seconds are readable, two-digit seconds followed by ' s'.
3 h 42 min
